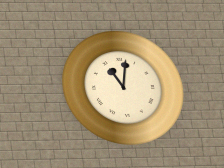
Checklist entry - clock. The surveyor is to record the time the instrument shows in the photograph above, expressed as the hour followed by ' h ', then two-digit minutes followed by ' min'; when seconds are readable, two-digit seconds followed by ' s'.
11 h 02 min
